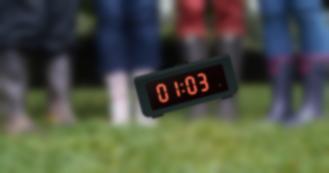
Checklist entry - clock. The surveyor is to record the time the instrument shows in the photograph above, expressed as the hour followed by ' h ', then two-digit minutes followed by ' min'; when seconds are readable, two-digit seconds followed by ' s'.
1 h 03 min
